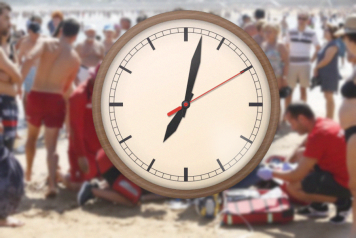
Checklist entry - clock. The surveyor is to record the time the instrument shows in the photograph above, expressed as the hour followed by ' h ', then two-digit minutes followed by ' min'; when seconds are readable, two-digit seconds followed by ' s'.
7 h 02 min 10 s
